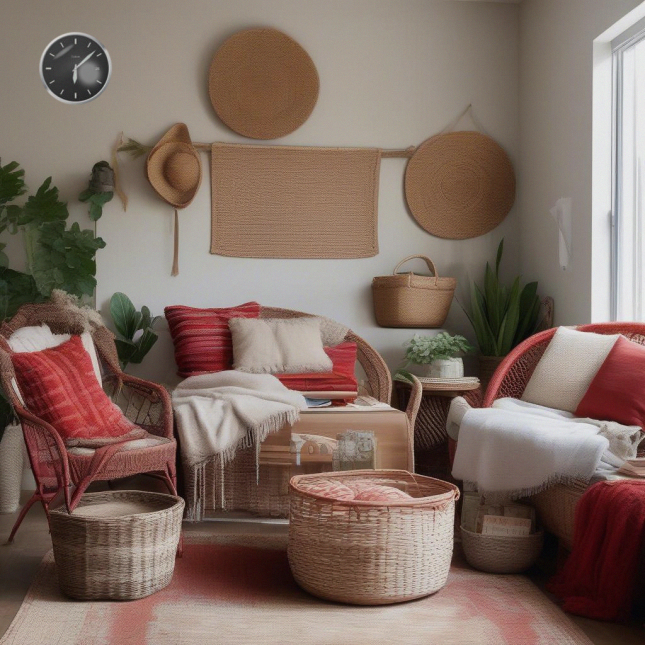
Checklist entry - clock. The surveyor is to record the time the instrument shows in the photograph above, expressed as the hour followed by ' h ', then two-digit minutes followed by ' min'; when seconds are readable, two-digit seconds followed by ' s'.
6 h 08 min
